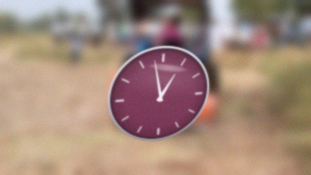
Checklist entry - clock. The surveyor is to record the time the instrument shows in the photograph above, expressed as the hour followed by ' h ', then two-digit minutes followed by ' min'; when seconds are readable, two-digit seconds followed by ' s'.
12 h 58 min
